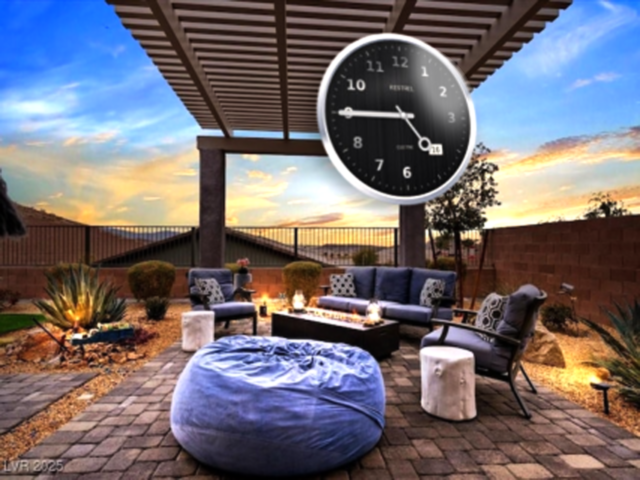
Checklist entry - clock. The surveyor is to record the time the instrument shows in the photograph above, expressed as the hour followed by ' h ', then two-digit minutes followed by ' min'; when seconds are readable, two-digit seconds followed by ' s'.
4 h 45 min
